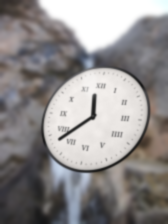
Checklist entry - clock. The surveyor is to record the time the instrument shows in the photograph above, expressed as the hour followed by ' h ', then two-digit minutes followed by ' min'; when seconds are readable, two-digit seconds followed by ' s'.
11 h 38 min
